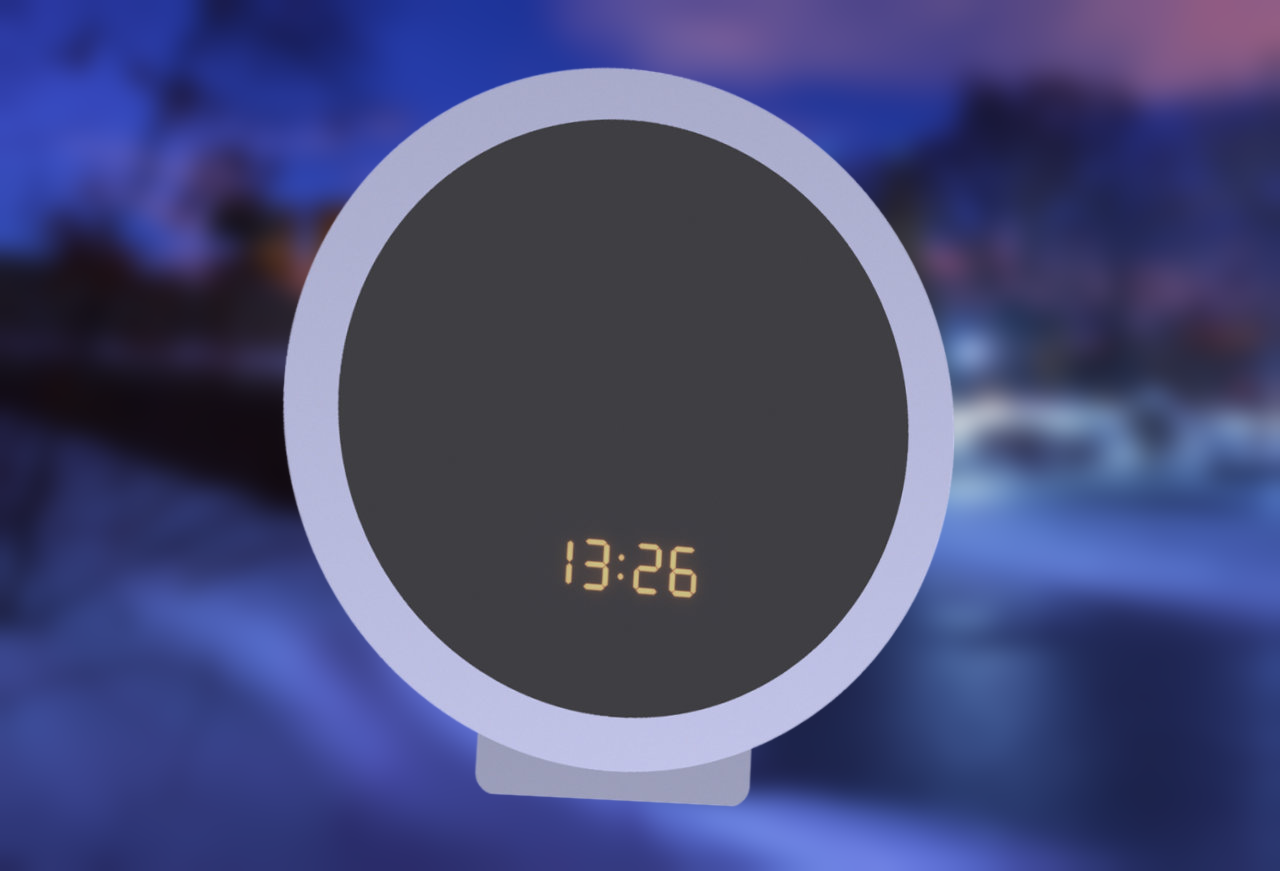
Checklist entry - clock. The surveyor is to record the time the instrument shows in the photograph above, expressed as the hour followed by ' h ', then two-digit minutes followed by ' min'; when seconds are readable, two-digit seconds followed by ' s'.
13 h 26 min
